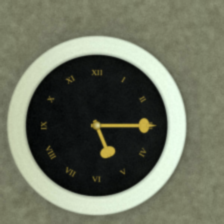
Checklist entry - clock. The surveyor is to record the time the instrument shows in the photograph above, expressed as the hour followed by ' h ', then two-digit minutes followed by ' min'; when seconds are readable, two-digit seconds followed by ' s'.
5 h 15 min
